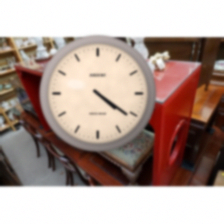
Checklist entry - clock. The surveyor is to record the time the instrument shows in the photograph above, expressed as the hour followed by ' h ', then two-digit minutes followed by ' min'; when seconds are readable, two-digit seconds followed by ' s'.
4 h 21 min
